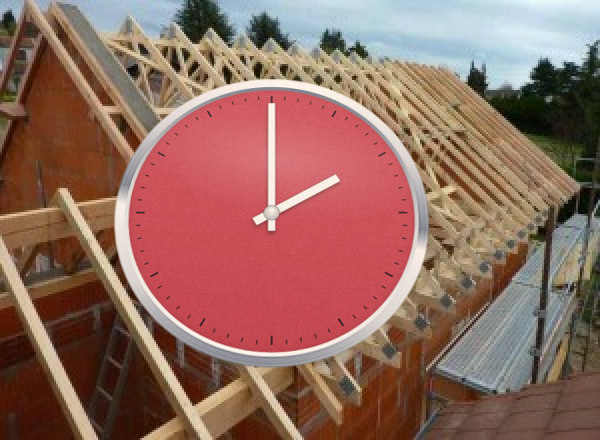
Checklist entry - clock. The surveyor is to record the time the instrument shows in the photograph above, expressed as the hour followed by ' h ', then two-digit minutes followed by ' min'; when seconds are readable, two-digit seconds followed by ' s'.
2 h 00 min
